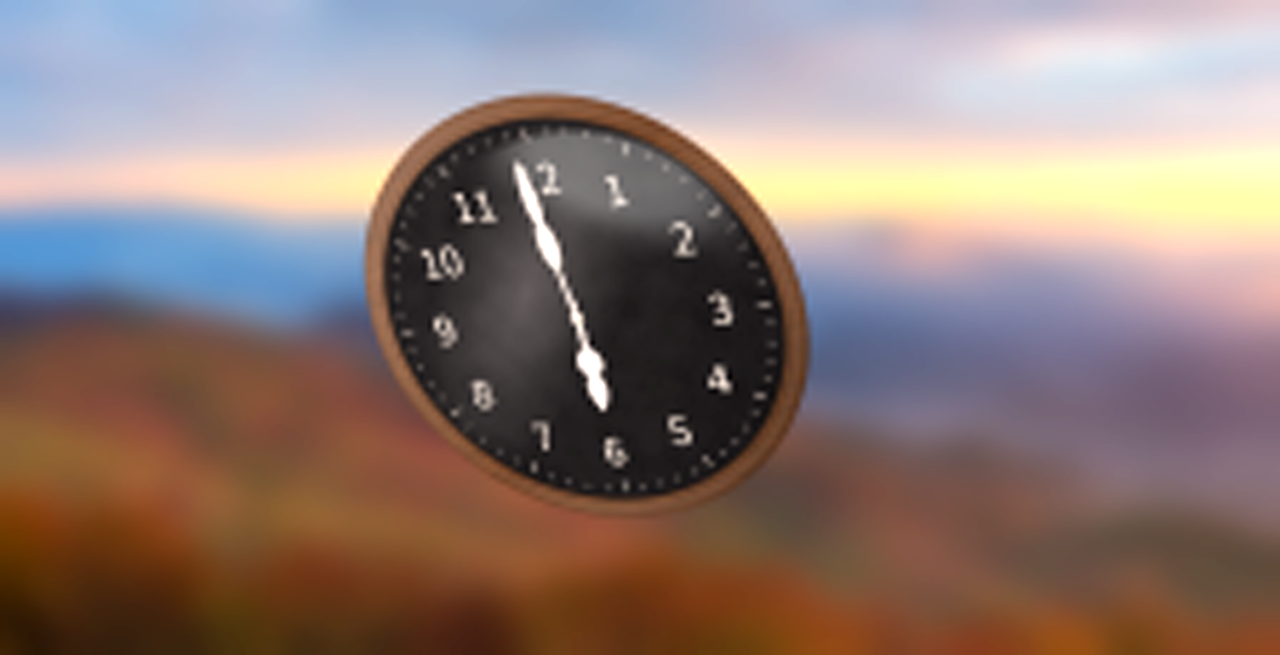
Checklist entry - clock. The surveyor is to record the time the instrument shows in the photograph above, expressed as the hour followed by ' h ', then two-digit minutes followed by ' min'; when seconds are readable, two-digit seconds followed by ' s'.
5 h 59 min
